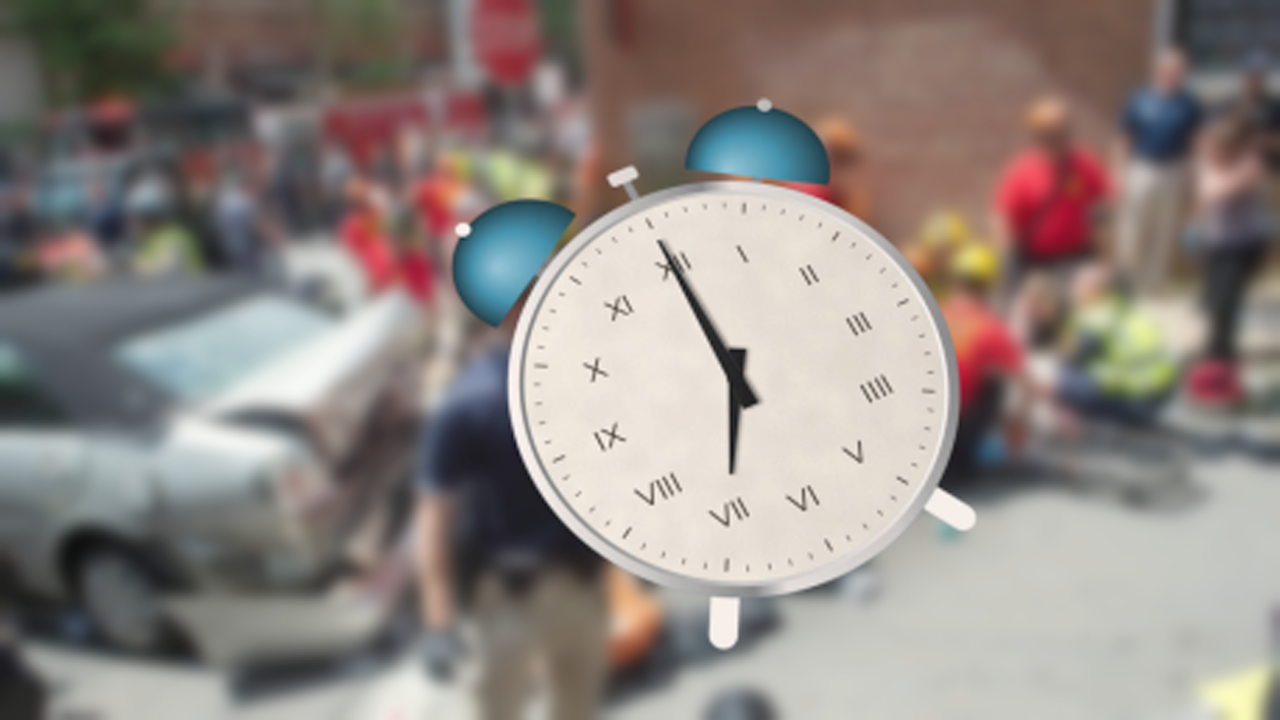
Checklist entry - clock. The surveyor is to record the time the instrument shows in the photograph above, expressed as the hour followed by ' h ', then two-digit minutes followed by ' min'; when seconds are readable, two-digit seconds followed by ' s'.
7 h 00 min
